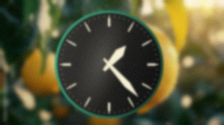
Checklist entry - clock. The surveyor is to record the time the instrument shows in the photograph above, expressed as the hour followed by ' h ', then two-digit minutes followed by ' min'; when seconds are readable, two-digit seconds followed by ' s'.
1 h 23 min
